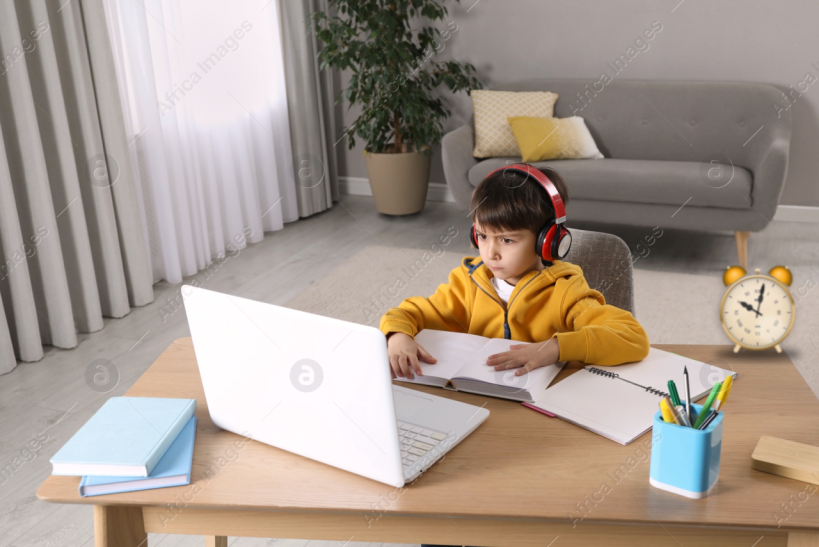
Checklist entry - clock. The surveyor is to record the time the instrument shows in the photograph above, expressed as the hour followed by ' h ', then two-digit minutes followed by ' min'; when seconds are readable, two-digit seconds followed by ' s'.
10 h 02 min
